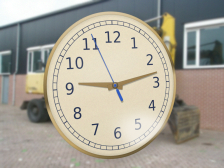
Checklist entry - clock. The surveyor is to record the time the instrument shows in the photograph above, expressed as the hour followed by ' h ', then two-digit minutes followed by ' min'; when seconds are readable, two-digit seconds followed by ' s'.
9 h 12 min 56 s
